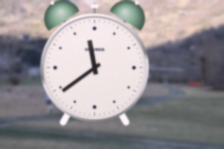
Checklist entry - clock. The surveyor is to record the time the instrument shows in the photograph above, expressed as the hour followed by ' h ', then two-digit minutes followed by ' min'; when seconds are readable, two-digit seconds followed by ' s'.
11 h 39 min
